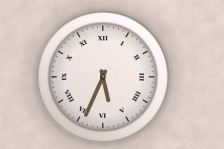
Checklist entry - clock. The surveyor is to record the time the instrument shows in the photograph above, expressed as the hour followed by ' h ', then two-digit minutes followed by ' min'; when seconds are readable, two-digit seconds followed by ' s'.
5 h 34 min
